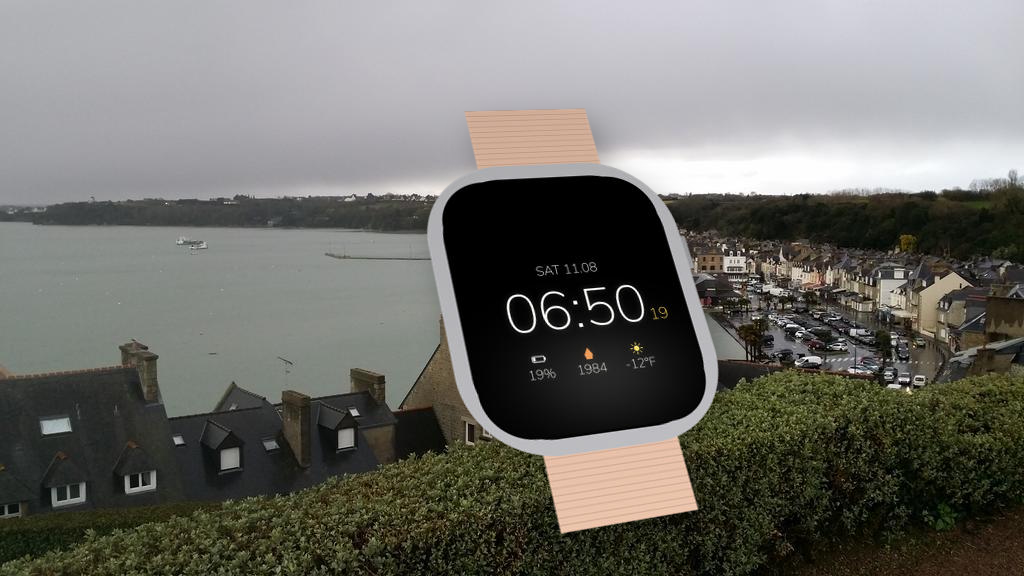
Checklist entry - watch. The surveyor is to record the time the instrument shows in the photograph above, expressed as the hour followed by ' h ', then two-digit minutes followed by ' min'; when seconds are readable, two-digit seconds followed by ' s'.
6 h 50 min 19 s
